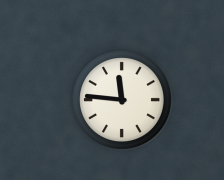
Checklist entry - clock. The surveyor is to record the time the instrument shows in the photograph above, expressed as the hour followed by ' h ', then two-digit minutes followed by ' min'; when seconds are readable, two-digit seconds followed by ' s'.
11 h 46 min
